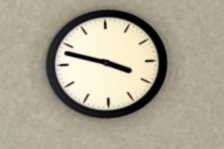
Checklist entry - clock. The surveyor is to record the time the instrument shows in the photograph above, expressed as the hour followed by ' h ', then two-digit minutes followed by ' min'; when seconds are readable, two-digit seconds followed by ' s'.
3 h 48 min
